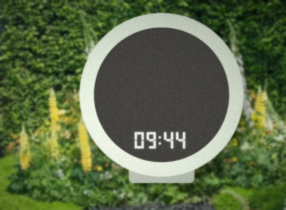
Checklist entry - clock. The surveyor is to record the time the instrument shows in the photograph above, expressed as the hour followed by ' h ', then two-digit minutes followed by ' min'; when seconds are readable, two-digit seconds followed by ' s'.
9 h 44 min
